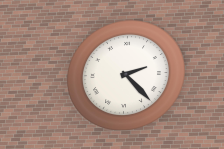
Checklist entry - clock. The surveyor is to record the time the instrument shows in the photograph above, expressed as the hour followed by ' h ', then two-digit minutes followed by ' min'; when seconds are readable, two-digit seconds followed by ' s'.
2 h 23 min
